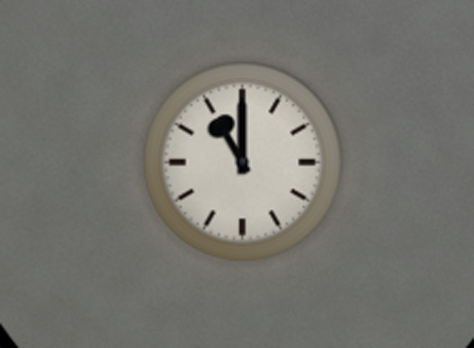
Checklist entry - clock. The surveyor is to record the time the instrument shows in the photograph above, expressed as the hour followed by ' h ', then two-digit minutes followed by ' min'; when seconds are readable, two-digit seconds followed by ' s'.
11 h 00 min
